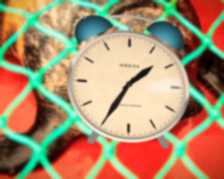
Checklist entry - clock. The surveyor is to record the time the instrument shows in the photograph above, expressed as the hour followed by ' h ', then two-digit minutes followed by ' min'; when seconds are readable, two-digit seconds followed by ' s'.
1 h 35 min
